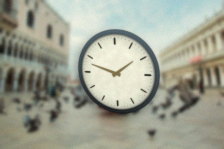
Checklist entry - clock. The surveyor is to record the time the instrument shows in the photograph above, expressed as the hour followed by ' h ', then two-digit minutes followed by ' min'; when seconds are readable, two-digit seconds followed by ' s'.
1 h 48 min
